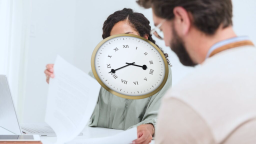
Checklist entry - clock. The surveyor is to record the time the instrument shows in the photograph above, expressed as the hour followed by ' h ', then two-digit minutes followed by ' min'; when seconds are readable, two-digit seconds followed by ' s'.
3 h 42 min
